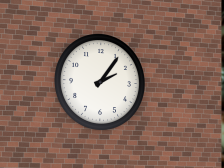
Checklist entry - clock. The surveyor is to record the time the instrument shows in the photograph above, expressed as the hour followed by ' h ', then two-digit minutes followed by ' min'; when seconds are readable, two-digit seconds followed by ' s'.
2 h 06 min
